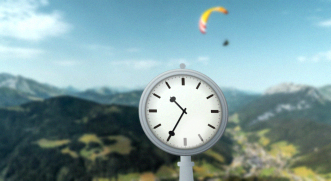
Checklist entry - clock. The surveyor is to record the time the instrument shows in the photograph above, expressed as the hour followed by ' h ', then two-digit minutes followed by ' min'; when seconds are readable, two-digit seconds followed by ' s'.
10 h 35 min
